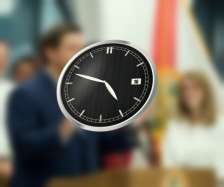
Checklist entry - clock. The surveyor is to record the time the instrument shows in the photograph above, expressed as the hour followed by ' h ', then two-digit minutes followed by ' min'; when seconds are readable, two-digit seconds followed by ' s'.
4 h 48 min
